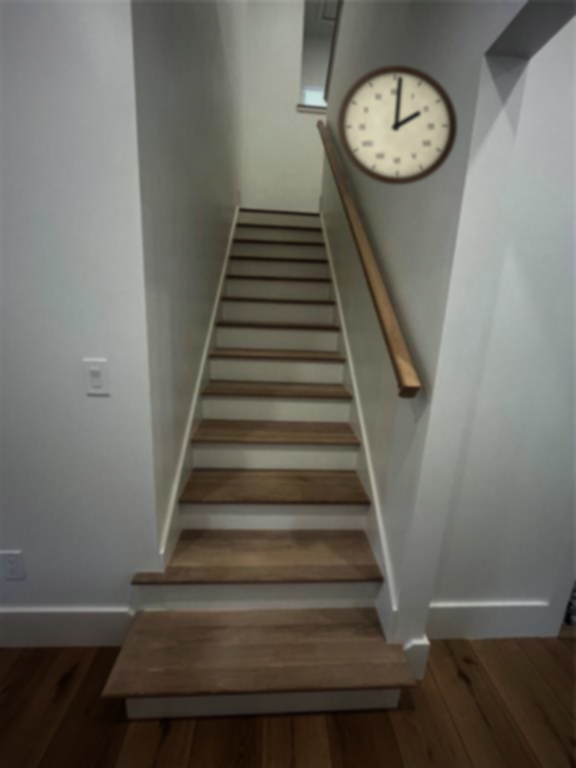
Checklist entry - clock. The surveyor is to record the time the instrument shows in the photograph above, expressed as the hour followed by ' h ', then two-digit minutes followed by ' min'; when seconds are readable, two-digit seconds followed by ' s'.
2 h 01 min
